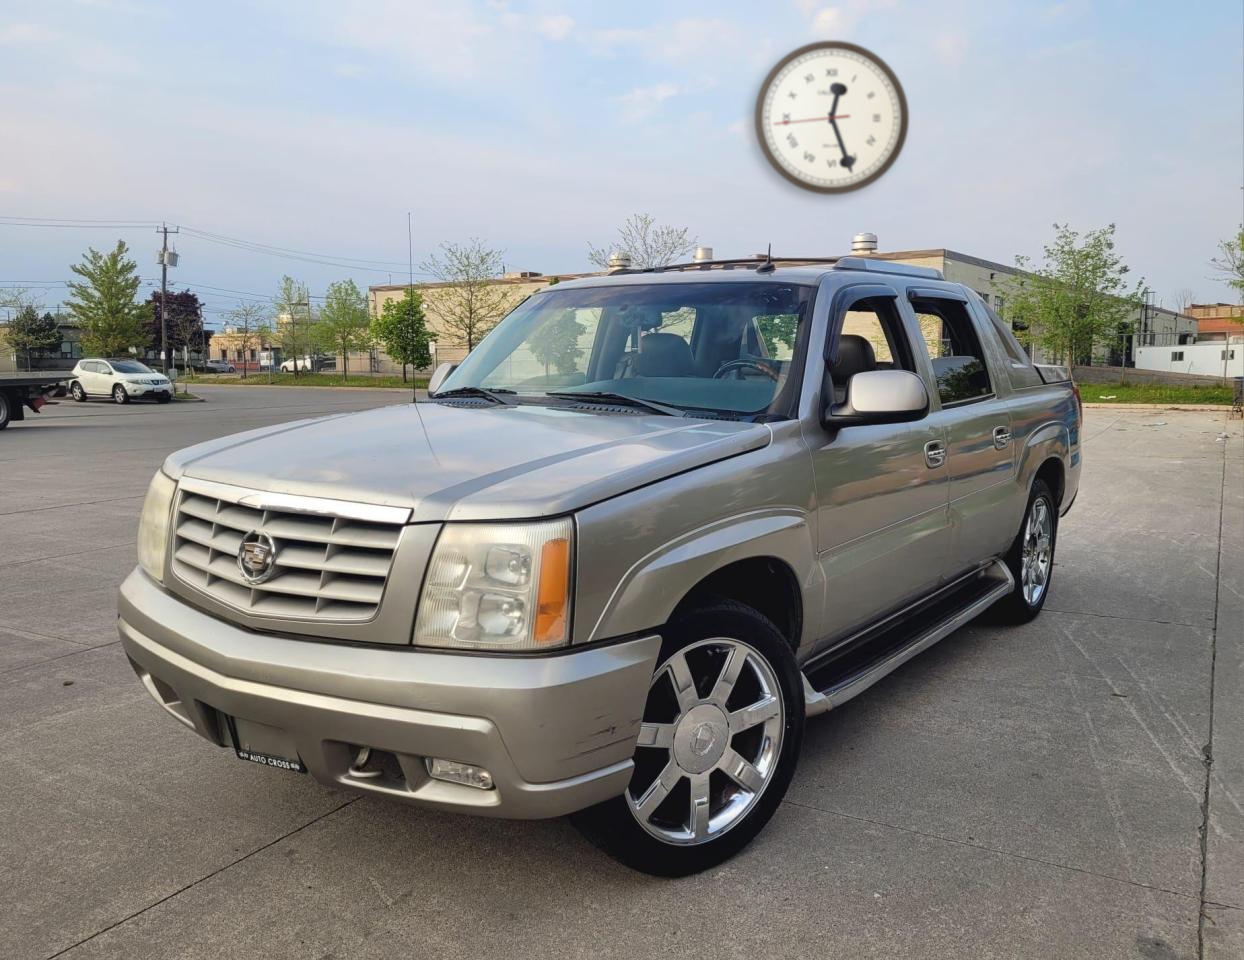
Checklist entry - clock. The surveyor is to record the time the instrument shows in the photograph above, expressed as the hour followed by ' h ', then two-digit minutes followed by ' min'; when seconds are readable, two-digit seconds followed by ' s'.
12 h 26 min 44 s
